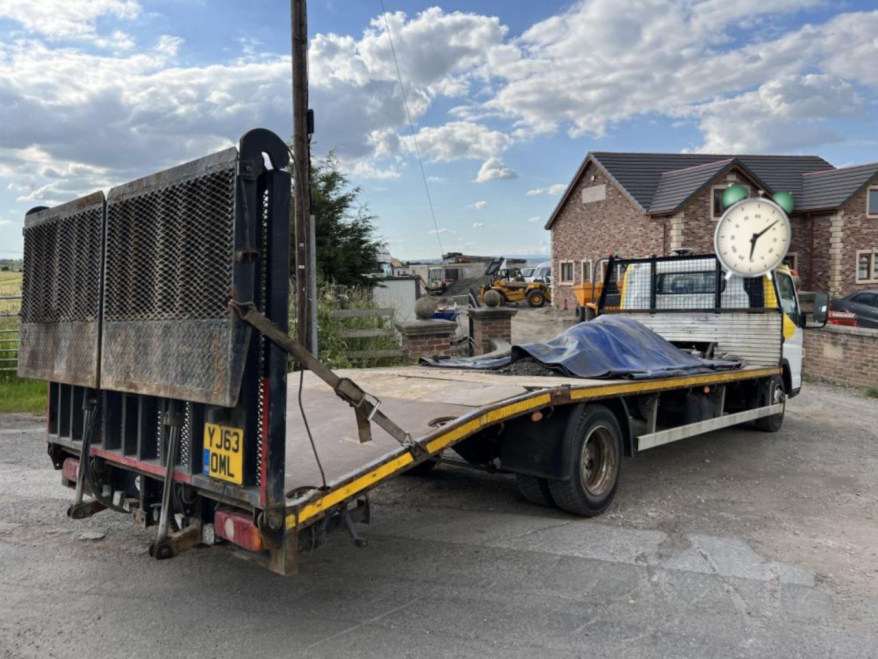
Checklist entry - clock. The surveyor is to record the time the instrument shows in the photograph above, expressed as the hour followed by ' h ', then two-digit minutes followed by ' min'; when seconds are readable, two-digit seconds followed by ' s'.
6 h 08 min
